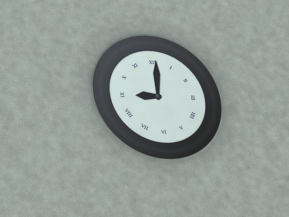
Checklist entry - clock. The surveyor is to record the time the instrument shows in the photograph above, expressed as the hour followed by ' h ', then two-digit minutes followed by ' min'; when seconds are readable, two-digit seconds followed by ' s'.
9 h 01 min
